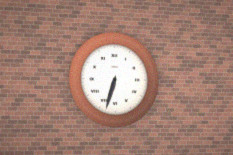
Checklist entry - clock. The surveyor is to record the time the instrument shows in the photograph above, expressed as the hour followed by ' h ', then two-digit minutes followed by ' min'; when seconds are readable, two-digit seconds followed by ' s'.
6 h 33 min
